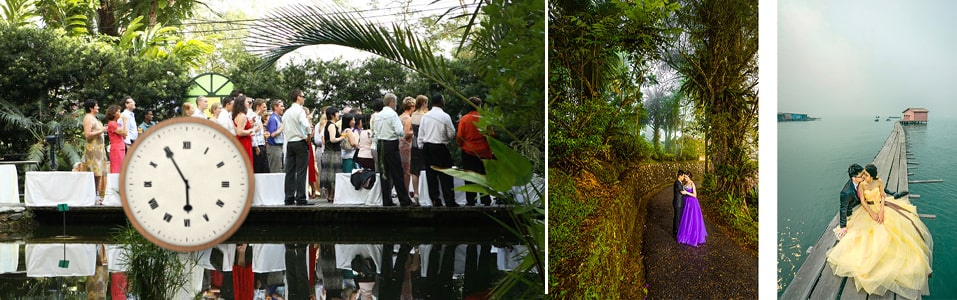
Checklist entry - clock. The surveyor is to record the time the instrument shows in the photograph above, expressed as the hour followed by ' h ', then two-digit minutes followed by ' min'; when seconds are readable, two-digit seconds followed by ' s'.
5 h 55 min
